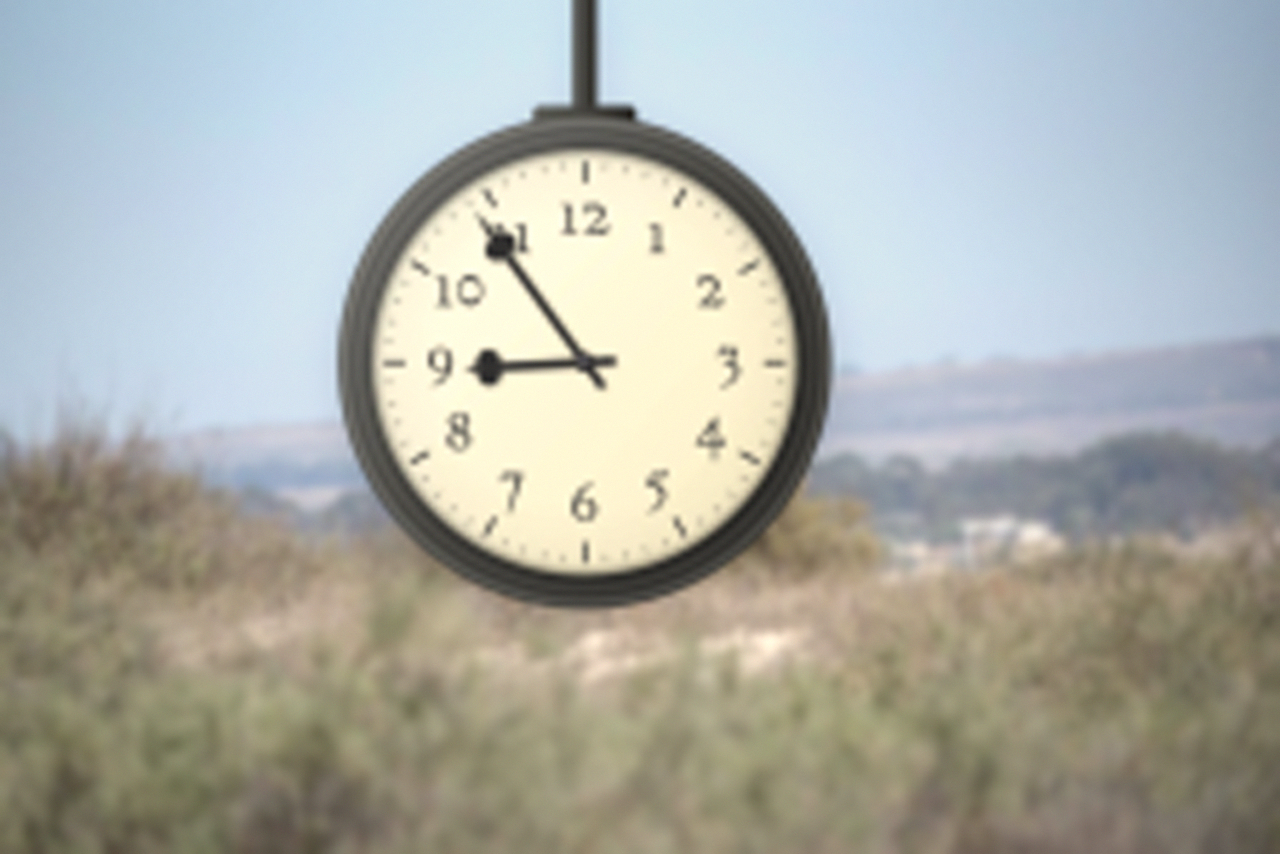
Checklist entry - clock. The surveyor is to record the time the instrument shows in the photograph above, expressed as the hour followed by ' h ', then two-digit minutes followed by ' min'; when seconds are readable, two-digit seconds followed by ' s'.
8 h 54 min
